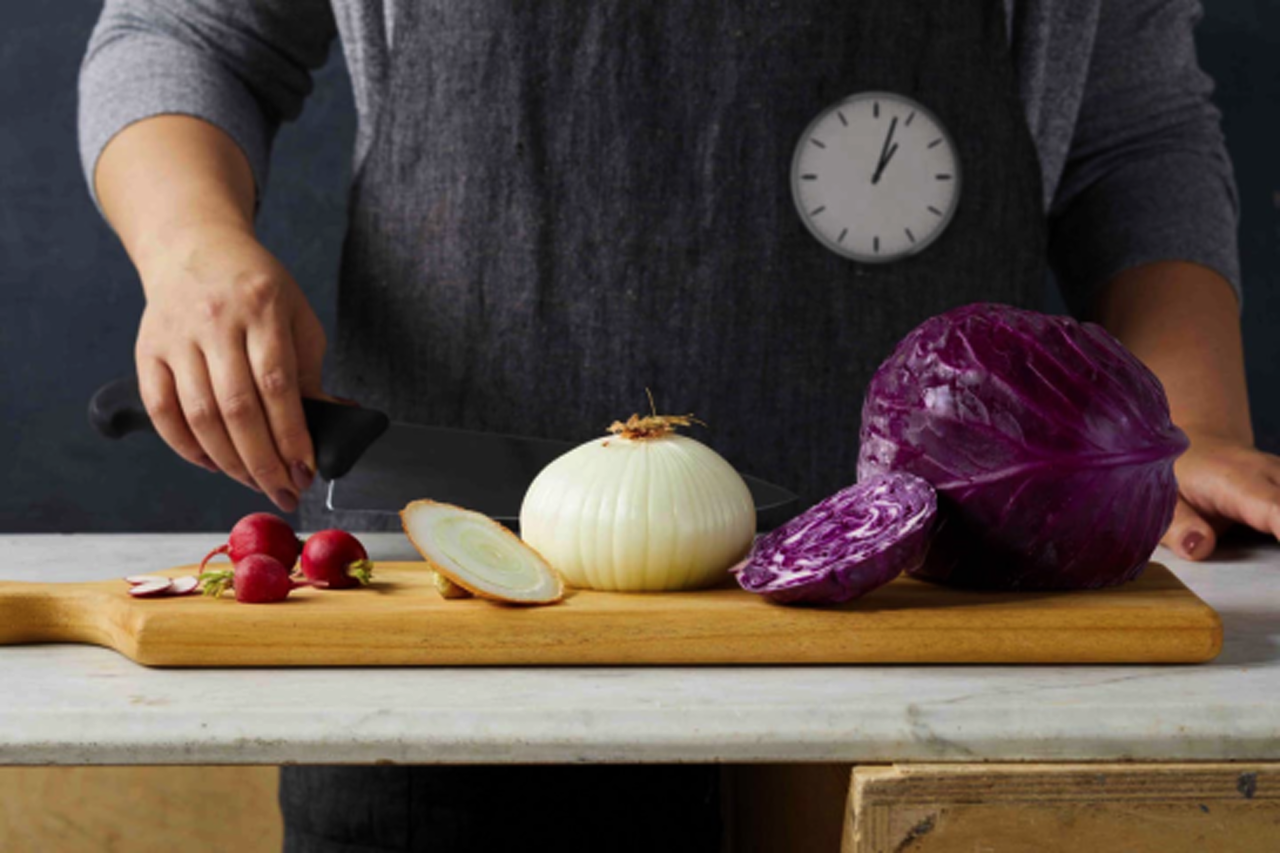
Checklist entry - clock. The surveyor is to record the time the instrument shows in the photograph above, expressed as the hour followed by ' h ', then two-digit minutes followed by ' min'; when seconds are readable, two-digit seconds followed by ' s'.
1 h 03 min
